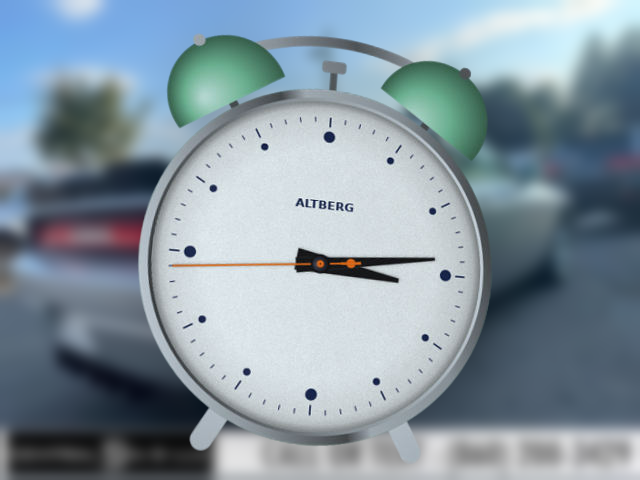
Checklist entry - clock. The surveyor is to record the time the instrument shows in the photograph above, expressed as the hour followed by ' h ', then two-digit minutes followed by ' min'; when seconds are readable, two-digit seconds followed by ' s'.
3 h 13 min 44 s
